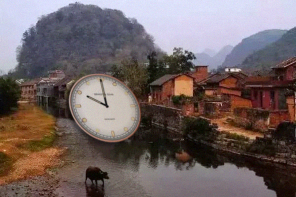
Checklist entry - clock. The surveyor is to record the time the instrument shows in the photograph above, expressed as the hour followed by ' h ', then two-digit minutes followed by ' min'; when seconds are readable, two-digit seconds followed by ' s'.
10 h 00 min
